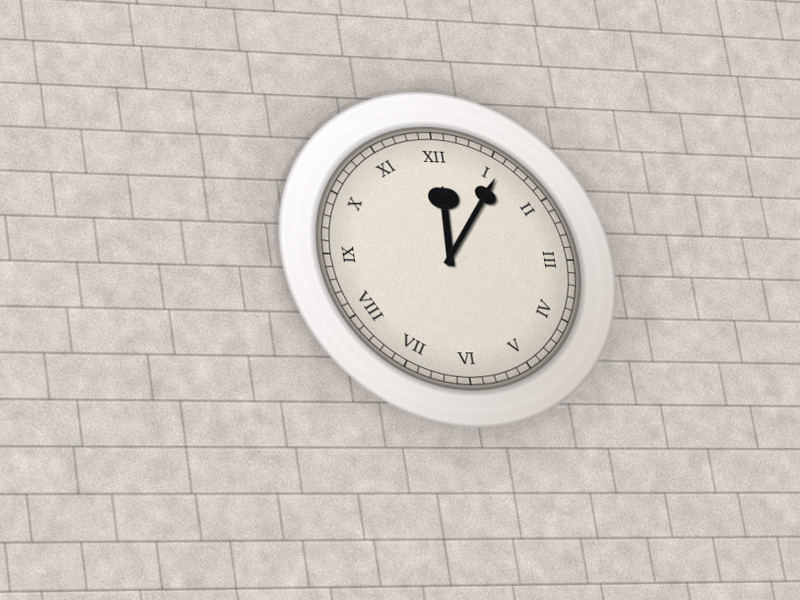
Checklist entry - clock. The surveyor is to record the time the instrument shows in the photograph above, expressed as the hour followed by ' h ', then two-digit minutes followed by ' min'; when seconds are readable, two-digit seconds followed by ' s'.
12 h 06 min
